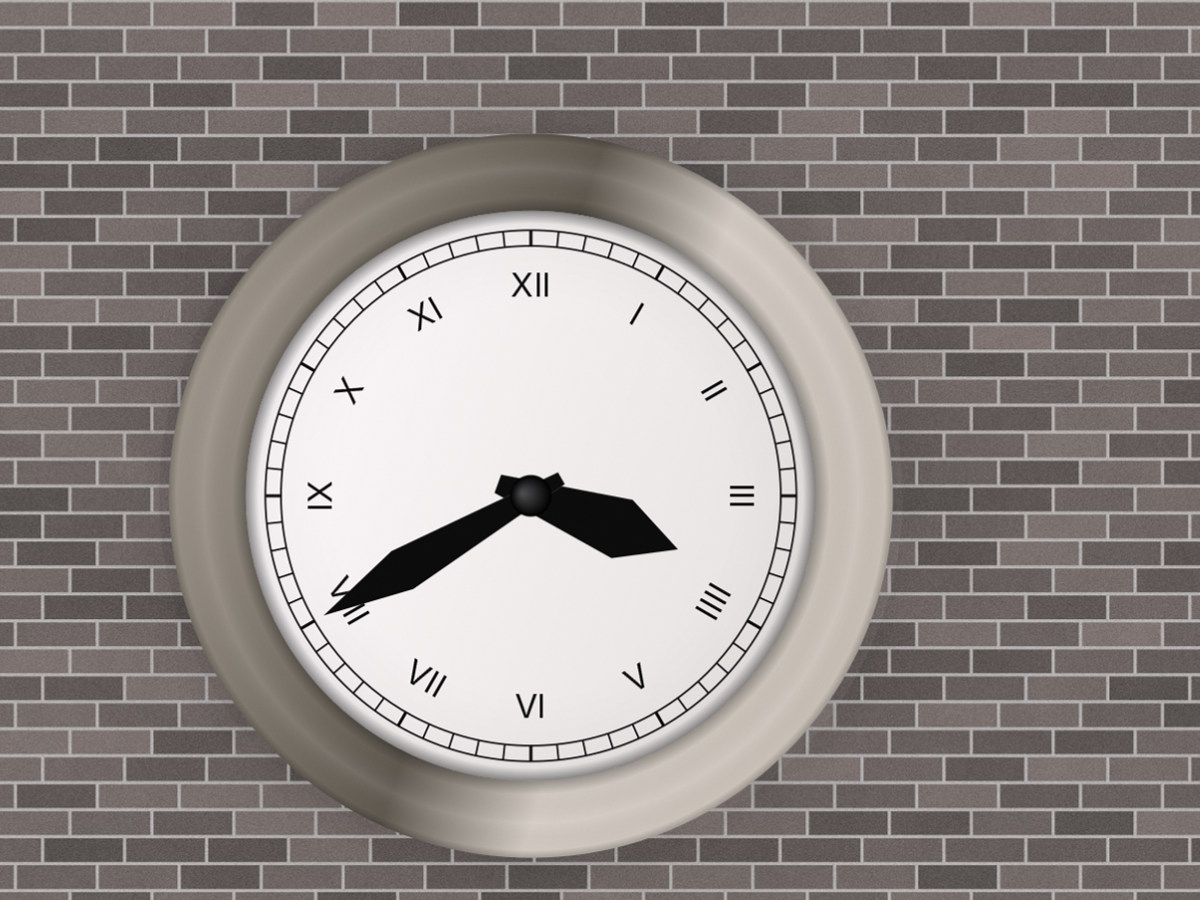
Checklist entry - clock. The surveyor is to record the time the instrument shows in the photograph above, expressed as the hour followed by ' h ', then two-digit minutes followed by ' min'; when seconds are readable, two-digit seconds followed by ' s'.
3 h 40 min
